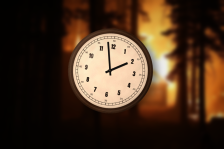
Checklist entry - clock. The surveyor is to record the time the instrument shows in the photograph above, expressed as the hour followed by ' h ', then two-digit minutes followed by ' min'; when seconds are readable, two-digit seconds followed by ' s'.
1 h 58 min
